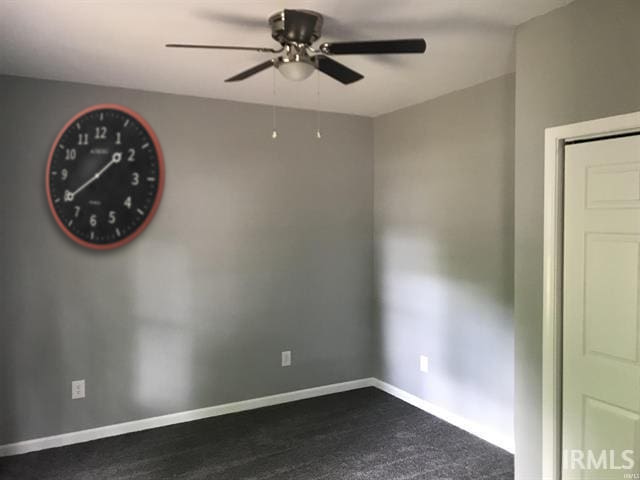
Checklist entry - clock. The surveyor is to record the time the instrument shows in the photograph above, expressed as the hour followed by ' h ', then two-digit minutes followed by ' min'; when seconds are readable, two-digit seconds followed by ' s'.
1 h 39 min
